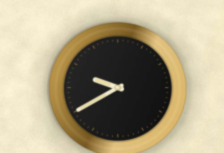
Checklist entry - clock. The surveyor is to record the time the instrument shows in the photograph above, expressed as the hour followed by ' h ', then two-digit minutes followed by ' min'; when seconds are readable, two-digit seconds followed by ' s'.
9 h 40 min
